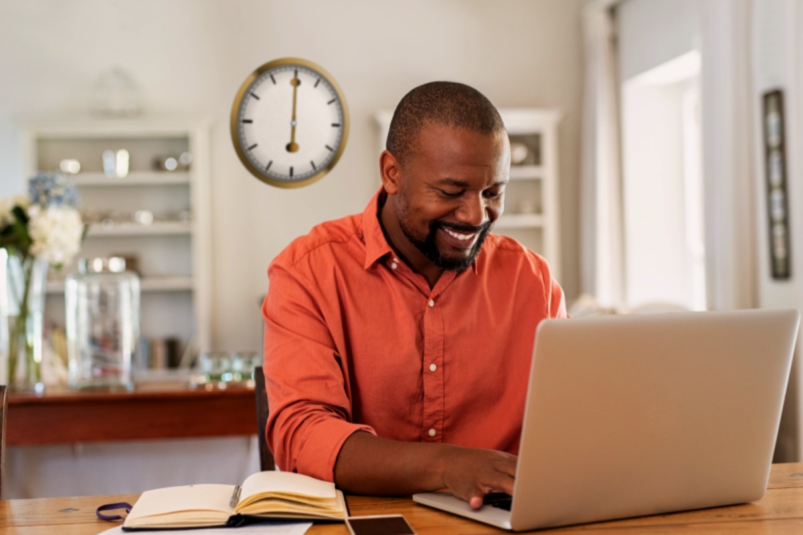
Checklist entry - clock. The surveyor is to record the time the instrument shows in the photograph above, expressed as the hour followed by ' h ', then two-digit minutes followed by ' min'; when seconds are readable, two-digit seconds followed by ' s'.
6 h 00 min
